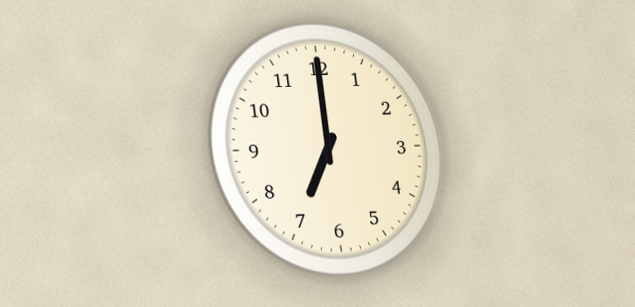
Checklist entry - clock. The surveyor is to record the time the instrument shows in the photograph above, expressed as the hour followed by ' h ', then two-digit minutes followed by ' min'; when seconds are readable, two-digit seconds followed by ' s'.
7 h 00 min
